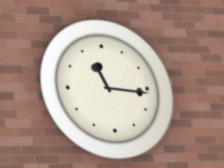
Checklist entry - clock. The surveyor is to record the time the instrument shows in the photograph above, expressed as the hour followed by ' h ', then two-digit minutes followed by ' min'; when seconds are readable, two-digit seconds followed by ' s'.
11 h 16 min
